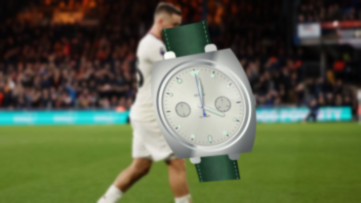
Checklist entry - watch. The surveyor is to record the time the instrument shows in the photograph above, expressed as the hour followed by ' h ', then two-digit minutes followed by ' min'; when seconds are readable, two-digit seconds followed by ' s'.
4 h 01 min
